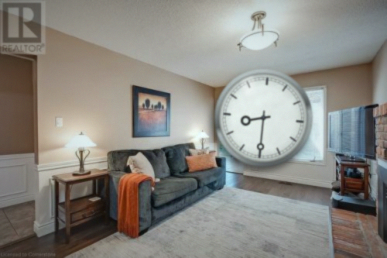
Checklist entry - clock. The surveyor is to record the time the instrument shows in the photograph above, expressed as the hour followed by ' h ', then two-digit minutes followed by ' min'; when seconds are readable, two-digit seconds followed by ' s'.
8 h 30 min
